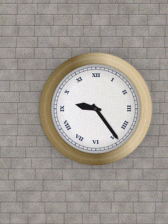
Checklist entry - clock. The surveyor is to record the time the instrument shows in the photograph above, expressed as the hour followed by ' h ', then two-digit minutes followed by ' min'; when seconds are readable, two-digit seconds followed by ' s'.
9 h 24 min
